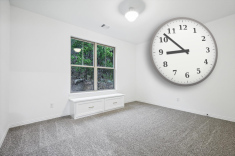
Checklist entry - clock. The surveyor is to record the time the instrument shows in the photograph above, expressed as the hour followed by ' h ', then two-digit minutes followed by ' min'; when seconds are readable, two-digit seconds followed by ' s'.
8 h 52 min
